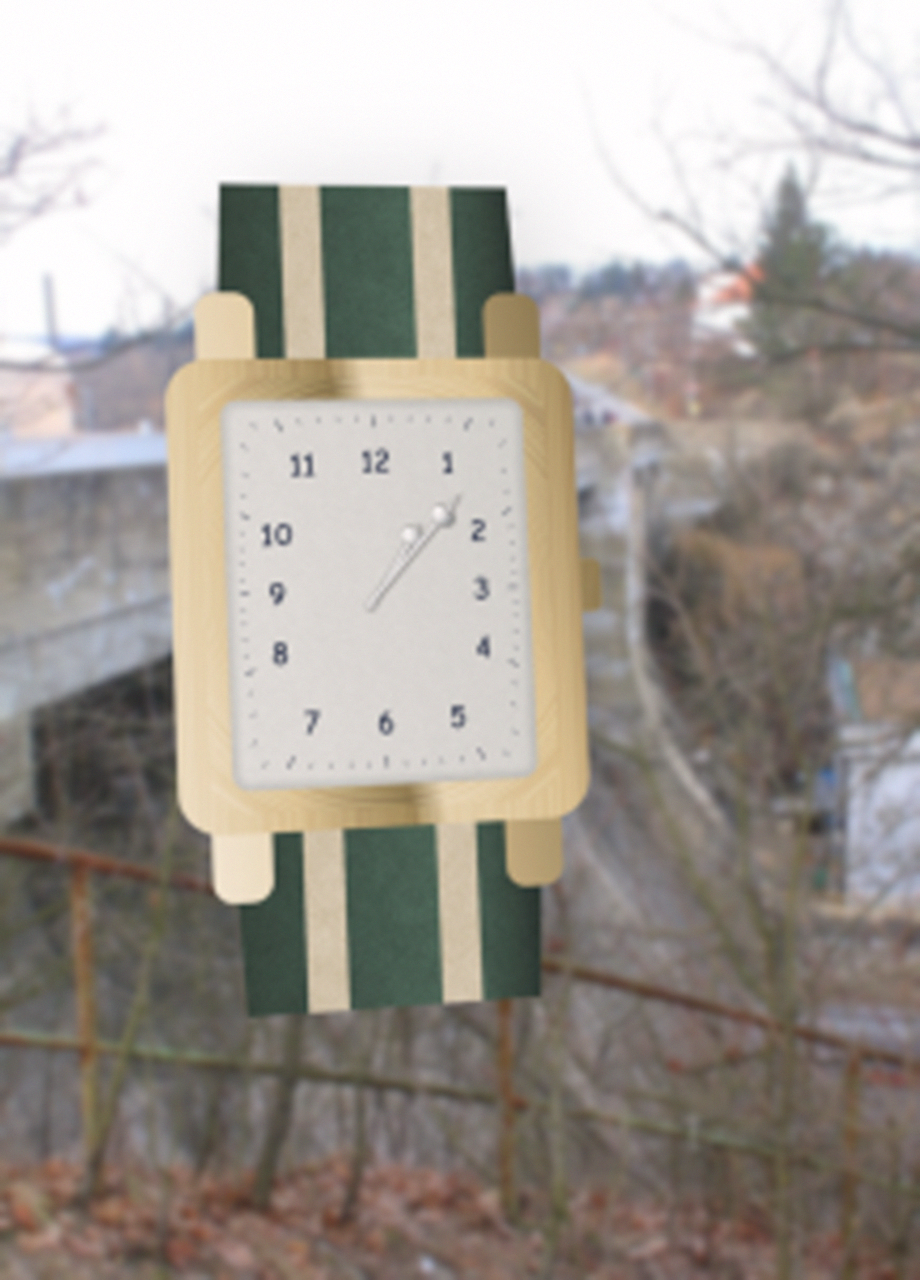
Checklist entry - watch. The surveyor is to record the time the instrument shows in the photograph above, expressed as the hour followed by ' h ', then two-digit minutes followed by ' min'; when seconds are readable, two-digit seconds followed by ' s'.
1 h 07 min
